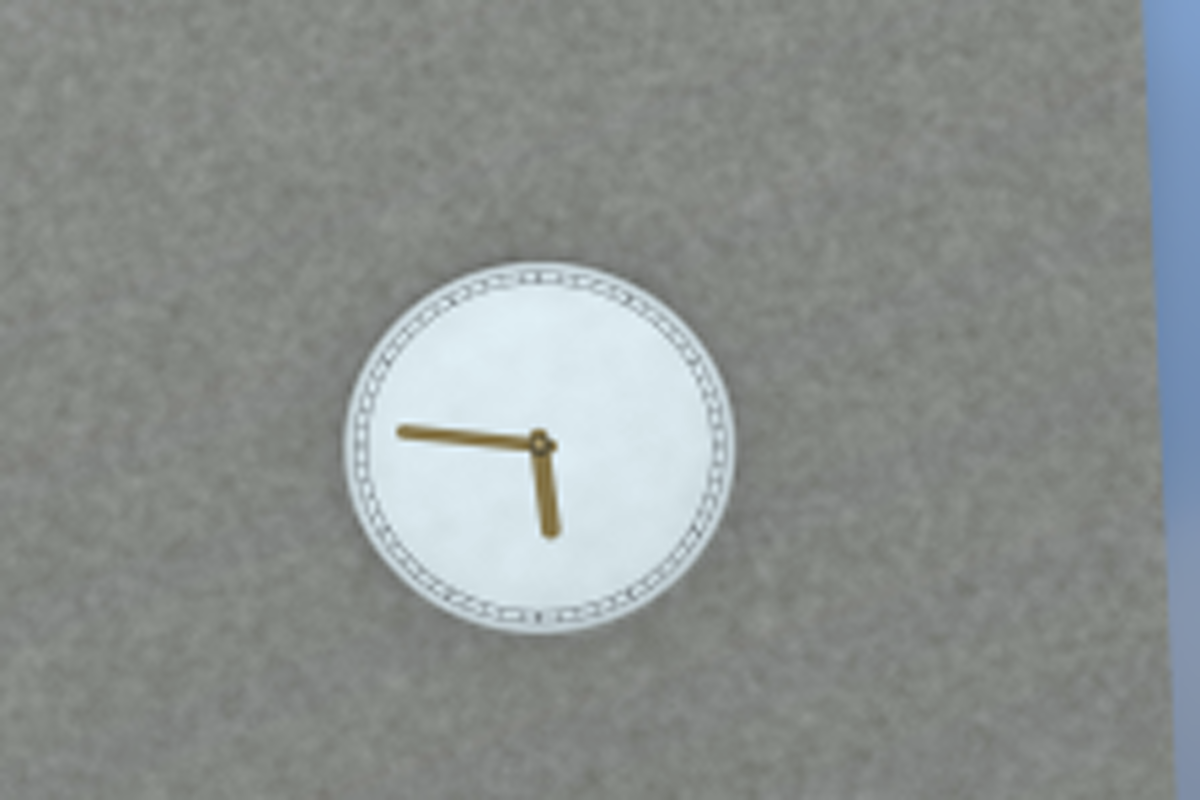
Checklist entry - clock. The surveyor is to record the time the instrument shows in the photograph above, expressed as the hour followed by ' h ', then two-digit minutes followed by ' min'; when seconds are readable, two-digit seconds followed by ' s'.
5 h 46 min
